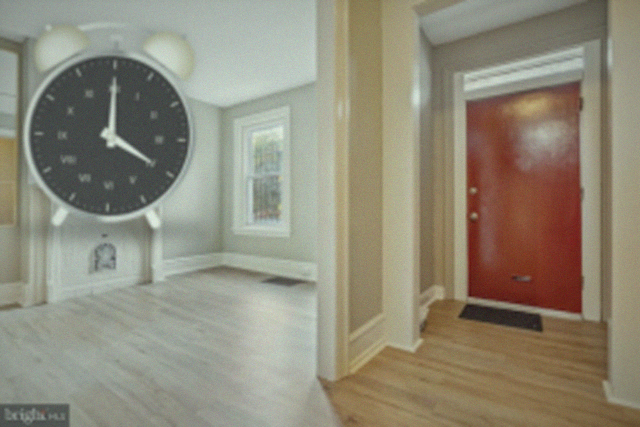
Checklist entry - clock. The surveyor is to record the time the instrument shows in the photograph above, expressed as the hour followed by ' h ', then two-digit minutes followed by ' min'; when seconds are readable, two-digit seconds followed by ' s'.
4 h 00 min
